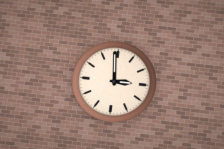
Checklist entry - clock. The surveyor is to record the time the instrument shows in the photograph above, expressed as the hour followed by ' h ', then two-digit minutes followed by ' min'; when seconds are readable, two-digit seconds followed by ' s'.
2 h 59 min
